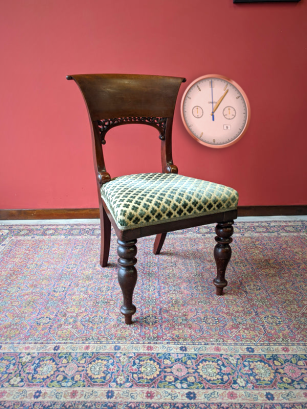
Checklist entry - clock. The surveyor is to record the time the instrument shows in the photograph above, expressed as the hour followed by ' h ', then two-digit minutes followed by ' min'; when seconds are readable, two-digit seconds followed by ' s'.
1 h 06 min
